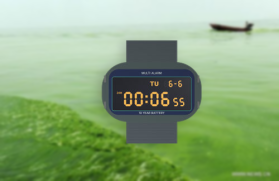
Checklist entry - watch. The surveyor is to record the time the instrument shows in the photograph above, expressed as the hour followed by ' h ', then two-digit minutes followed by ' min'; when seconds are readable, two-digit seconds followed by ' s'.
0 h 06 min 55 s
